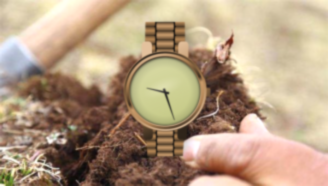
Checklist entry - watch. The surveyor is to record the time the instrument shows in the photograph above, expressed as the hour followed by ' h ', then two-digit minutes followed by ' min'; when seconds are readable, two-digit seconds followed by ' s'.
9 h 27 min
